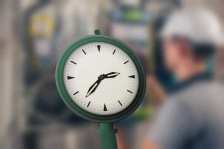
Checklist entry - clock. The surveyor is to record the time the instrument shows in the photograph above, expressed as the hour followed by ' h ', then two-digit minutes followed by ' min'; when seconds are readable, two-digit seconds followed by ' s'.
2 h 37 min
